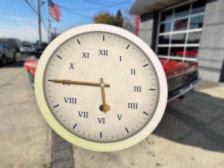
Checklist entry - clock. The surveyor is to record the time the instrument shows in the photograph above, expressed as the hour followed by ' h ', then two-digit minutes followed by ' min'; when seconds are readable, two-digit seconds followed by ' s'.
5 h 45 min
